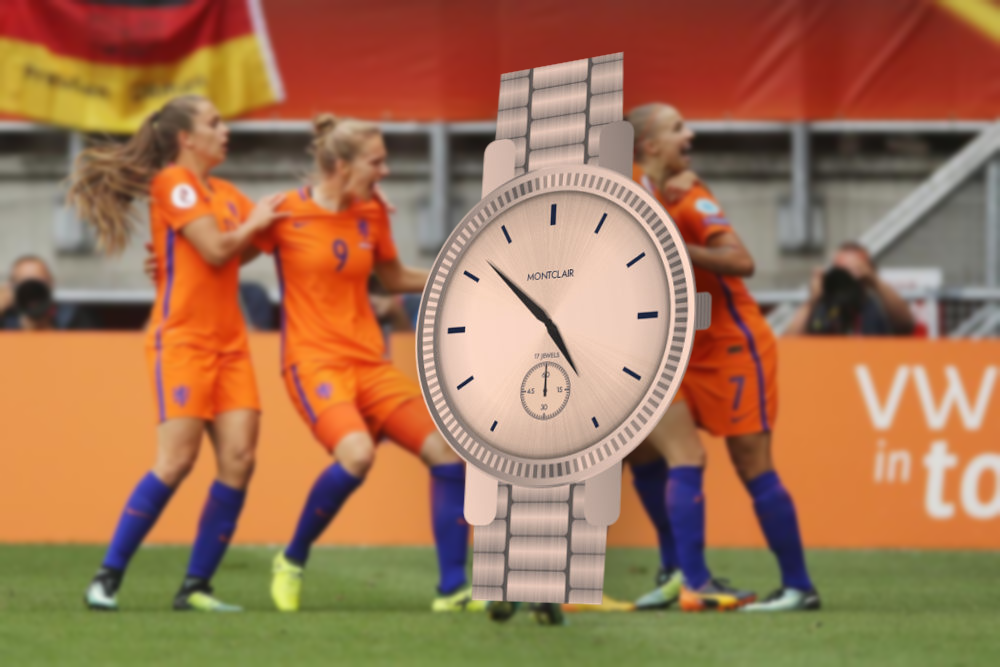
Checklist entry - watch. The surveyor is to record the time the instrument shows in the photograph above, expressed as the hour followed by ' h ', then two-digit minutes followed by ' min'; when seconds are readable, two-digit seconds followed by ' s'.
4 h 52 min
